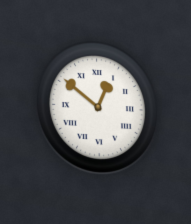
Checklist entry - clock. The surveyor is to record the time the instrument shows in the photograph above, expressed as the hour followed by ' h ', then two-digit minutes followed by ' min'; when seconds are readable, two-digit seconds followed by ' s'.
12 h 51 min
